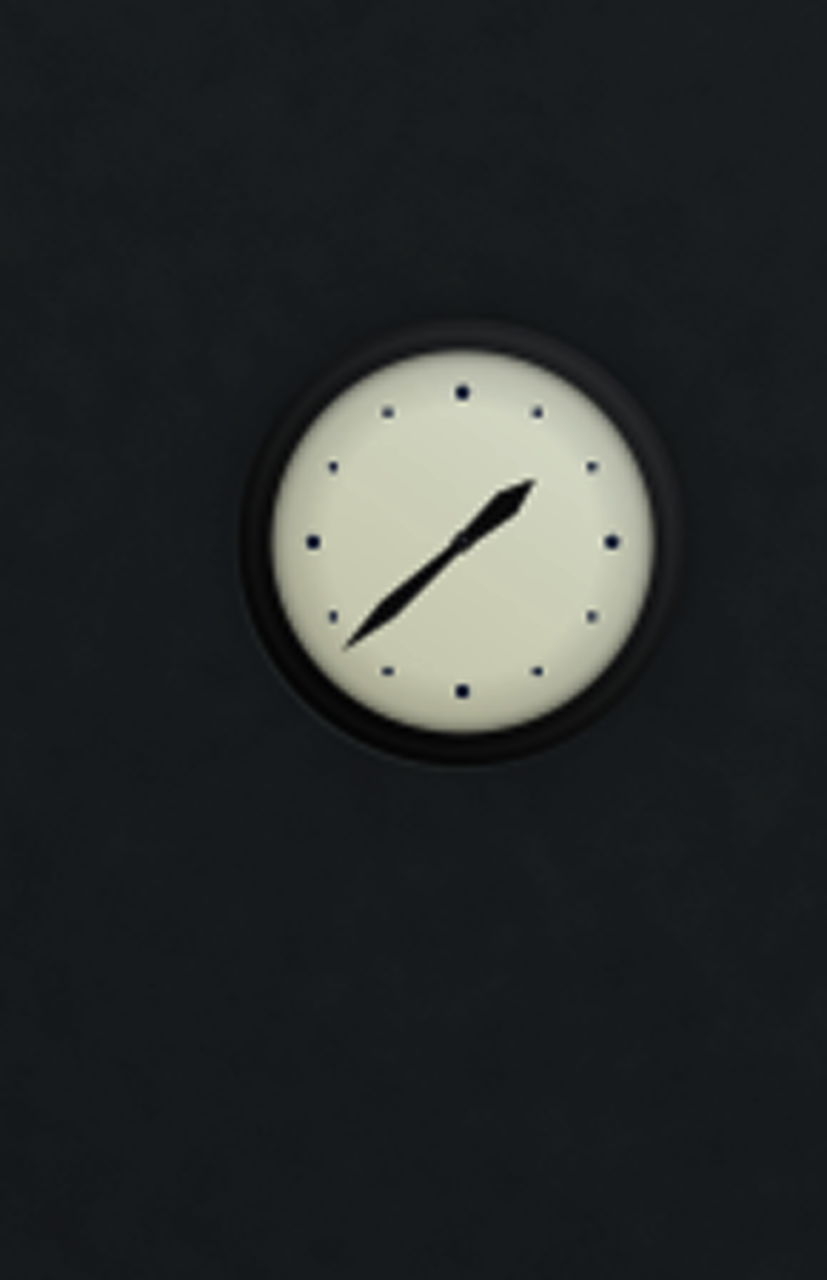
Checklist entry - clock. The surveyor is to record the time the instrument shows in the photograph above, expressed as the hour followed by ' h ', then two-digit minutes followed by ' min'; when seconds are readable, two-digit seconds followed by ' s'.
1 h 38 min
